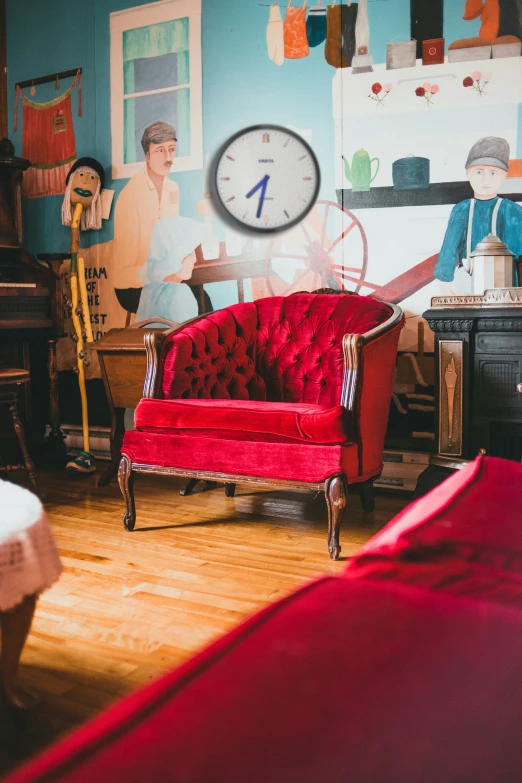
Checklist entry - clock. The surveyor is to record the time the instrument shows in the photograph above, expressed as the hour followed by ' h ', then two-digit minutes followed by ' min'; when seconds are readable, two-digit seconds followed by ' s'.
7 h 32 min
